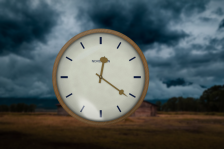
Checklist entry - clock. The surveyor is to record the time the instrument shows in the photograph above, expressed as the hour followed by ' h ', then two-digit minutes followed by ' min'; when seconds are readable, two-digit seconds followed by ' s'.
12 h 21 min
